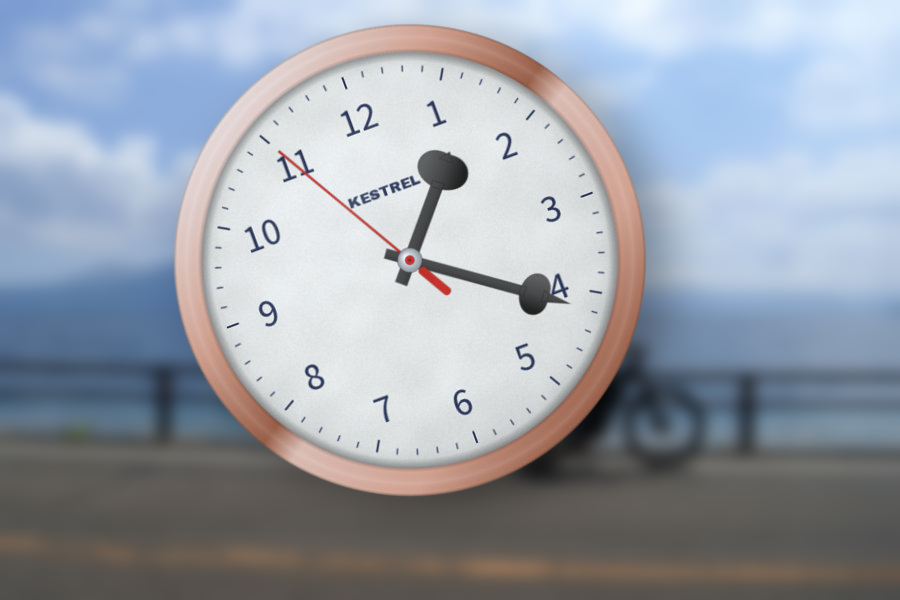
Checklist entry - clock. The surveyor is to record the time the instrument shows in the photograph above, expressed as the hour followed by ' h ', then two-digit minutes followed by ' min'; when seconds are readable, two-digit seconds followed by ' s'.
1 h 20 min 55 s
